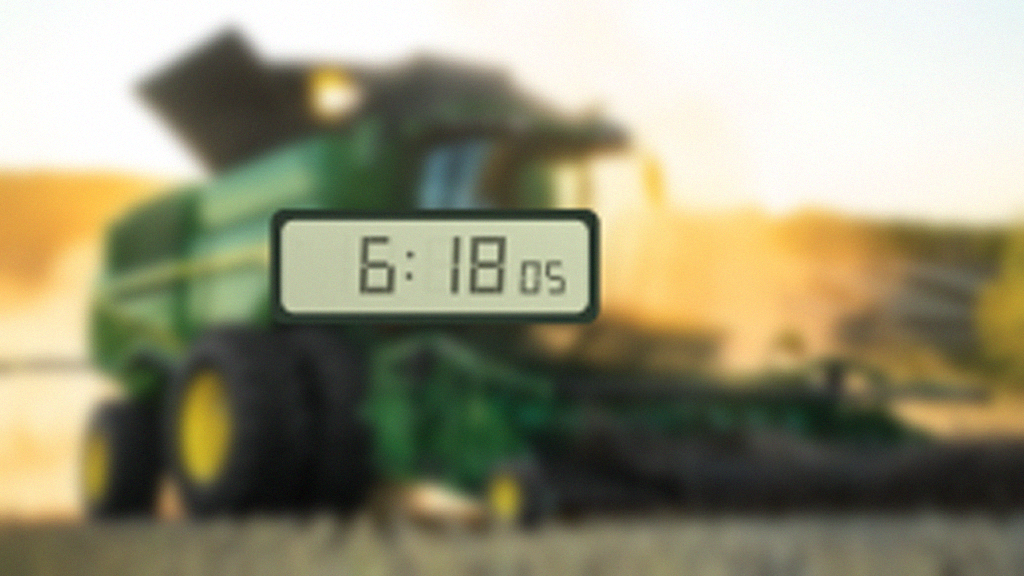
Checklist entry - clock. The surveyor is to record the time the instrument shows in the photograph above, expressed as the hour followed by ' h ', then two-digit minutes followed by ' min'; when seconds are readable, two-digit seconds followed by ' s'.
6 h 18 min 05 s
